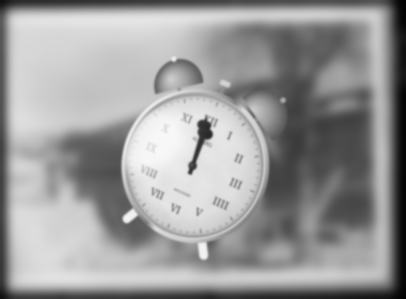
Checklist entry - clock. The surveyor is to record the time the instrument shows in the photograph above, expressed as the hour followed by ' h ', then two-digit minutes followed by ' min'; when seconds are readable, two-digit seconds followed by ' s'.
11 h 59 min
